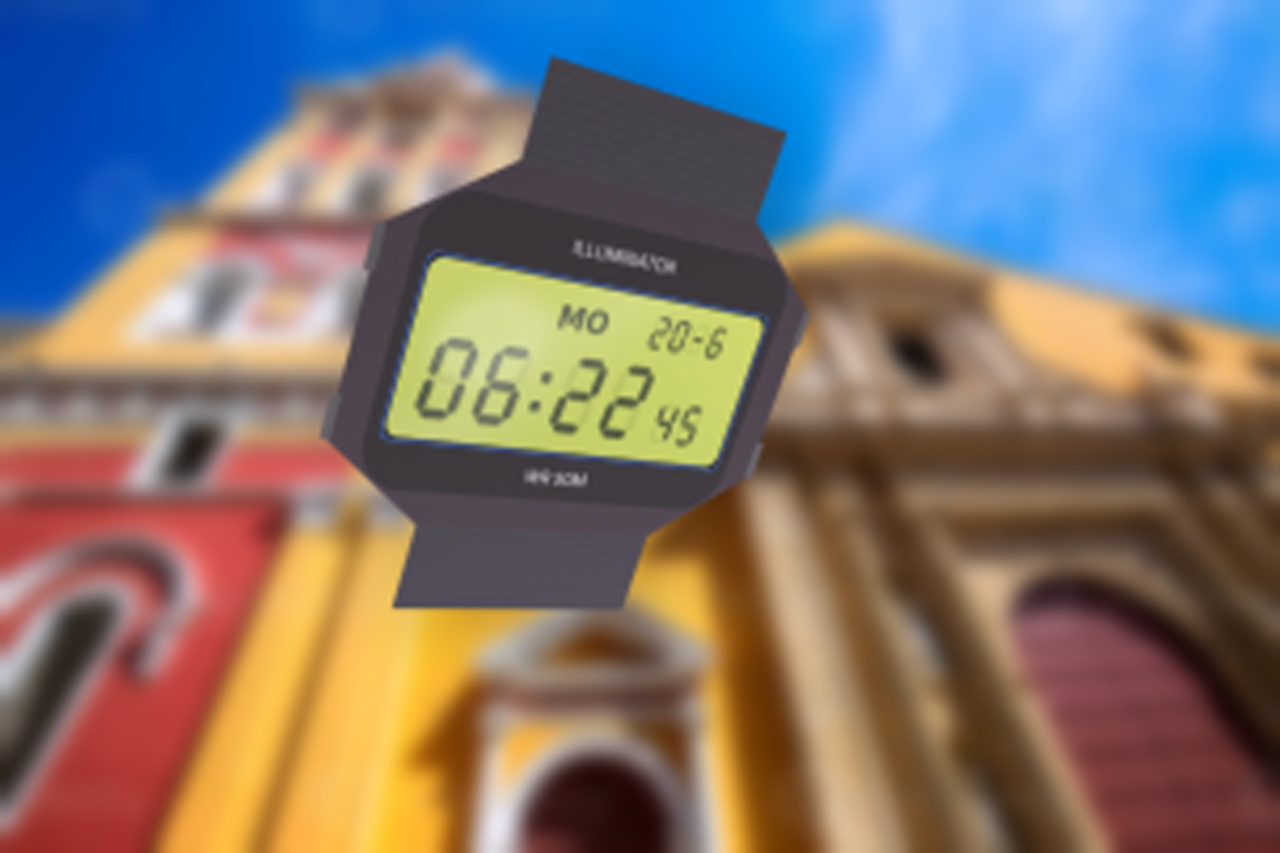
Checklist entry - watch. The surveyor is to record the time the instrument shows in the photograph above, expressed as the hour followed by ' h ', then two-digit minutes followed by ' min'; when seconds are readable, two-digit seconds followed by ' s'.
6 h 22 min 45 s
